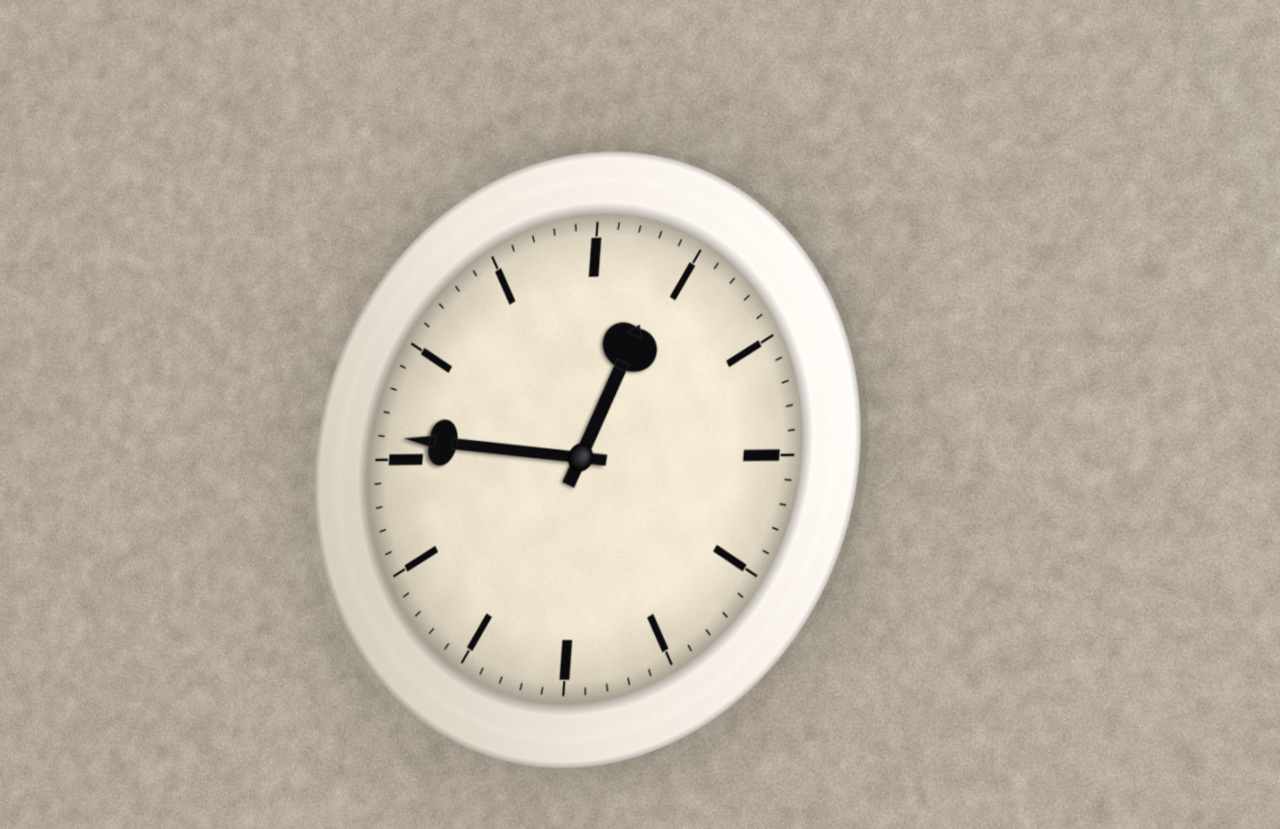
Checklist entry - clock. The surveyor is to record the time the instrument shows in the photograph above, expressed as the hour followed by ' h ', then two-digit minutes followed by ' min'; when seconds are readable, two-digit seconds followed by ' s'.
12 h 46 min
